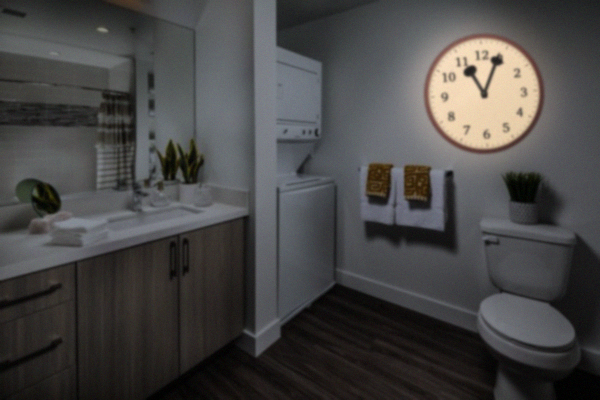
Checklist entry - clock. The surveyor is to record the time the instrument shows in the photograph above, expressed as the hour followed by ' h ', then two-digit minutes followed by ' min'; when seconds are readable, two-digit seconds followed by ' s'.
11 h 04 min
